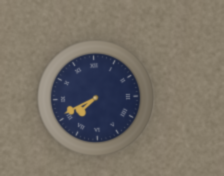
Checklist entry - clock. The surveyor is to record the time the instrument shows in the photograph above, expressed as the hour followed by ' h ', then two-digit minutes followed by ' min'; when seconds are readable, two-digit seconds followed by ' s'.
7 h 41 min
